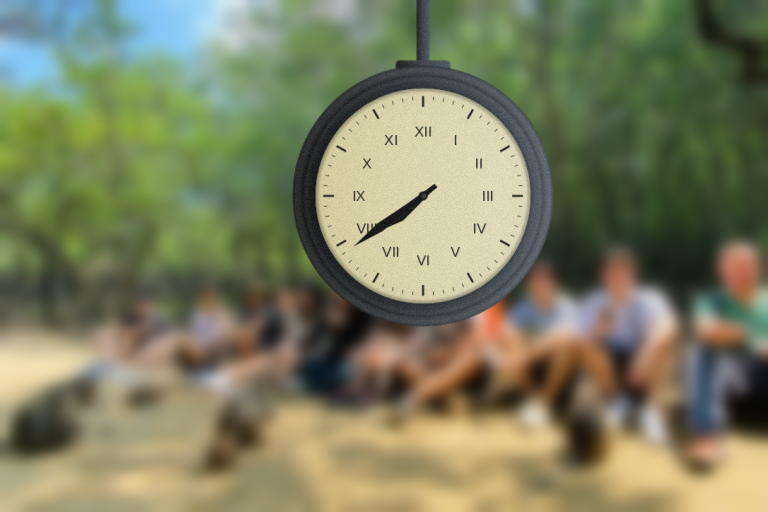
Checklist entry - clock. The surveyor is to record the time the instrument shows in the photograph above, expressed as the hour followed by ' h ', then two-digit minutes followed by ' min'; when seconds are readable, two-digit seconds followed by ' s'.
7 h 39 min
